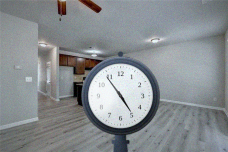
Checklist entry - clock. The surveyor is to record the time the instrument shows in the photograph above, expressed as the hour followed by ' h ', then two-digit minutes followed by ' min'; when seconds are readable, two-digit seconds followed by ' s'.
4 h 54 min
